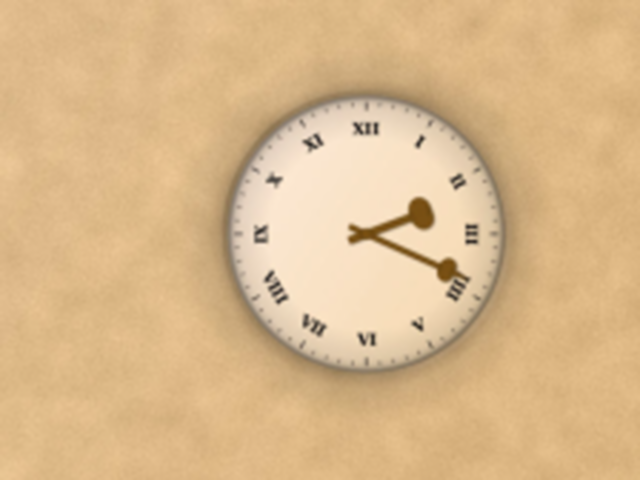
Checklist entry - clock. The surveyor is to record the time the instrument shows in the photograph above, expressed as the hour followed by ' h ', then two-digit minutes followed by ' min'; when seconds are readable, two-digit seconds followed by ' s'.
2 h 19 min
